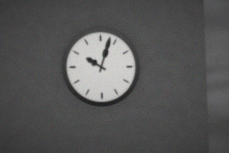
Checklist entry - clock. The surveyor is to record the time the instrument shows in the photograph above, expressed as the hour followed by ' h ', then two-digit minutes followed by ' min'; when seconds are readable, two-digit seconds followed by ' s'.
10 h 03 min
